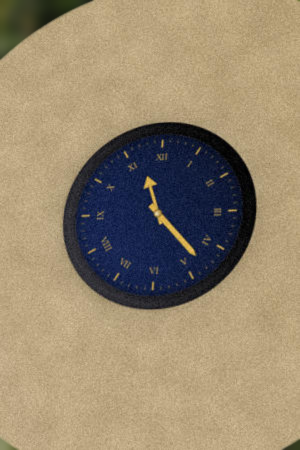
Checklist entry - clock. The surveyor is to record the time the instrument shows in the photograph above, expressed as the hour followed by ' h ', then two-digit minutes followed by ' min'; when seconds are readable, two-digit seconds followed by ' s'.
11 h 23 min
